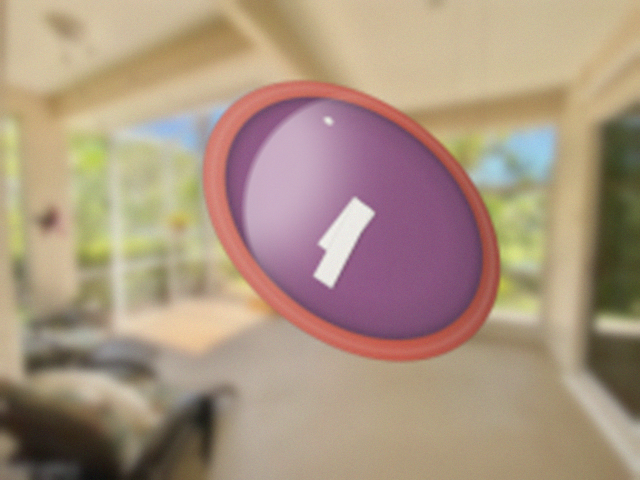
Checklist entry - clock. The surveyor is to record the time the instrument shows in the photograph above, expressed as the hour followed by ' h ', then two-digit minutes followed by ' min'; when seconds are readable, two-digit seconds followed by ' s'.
7 h 37 min
